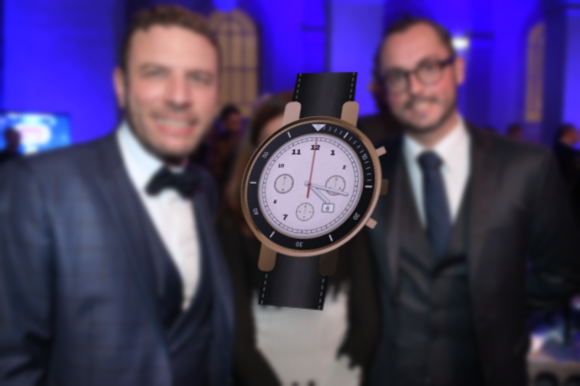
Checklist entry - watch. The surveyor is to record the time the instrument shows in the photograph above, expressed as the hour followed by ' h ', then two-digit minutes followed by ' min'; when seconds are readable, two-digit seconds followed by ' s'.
4 h 17 min
